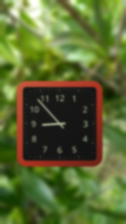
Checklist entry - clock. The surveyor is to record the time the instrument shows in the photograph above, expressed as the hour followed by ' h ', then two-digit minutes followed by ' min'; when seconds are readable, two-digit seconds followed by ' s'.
8 h 53 min
